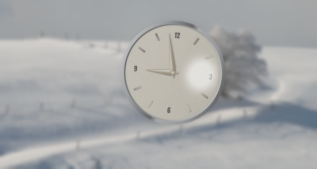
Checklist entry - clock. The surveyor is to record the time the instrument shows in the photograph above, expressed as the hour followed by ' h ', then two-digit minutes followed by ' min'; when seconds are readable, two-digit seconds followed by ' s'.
8 h 58 min
